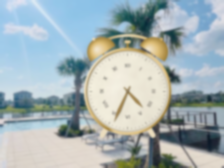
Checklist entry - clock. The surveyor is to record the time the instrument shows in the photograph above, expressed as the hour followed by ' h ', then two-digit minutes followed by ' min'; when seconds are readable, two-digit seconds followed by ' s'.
4 h 34 min
